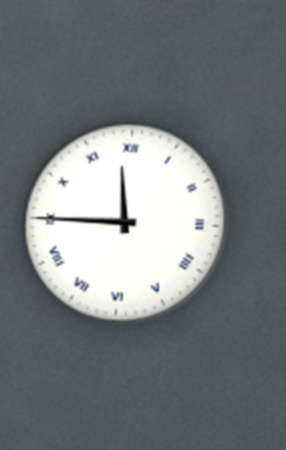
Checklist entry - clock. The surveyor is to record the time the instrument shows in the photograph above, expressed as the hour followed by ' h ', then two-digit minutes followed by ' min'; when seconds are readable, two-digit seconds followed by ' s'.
11 h 45 min
